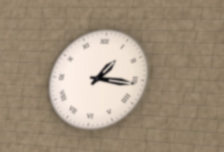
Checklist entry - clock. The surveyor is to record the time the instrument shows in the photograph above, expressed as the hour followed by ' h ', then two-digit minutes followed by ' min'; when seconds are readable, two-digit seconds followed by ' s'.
1 h 16 min
